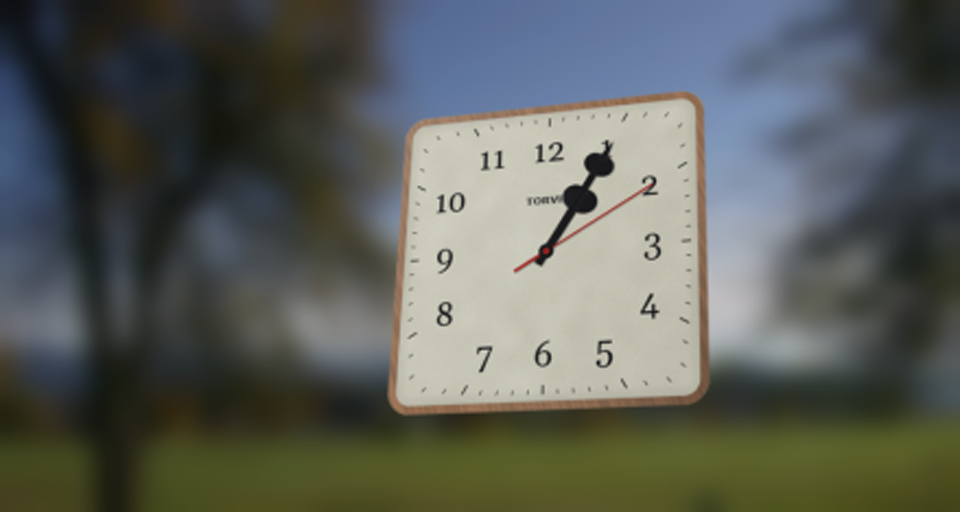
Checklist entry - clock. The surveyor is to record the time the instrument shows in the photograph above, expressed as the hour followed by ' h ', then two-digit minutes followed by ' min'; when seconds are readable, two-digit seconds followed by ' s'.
1 h 05 min 10 s
